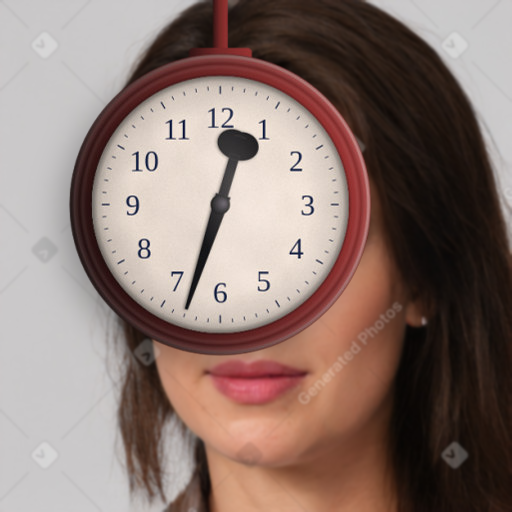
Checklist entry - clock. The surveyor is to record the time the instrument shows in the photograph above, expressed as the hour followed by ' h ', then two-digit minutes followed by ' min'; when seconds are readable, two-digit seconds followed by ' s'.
12 h 33 min
